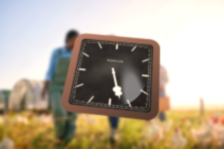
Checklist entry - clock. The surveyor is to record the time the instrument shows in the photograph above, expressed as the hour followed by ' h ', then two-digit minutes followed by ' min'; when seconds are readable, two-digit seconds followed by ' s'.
5 h 27 min
